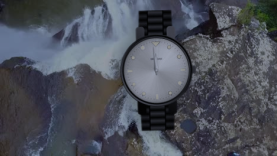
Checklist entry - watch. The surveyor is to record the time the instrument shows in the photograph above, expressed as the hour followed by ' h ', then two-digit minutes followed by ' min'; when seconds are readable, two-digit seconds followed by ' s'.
11 h 59 min
